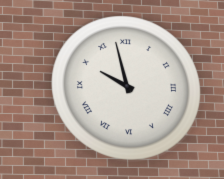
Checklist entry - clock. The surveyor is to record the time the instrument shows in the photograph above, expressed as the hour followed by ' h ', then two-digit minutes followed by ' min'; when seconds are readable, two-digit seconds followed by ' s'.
9 h 58 min
